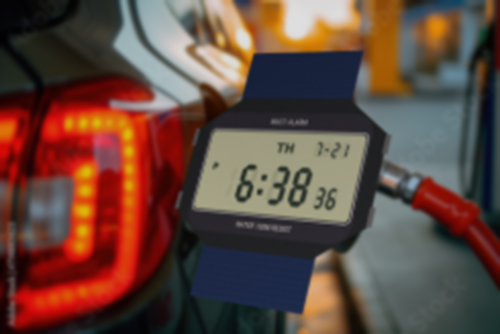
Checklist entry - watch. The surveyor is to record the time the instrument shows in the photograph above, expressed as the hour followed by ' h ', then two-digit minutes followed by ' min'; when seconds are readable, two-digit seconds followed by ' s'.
6 h 38 min 36 s
